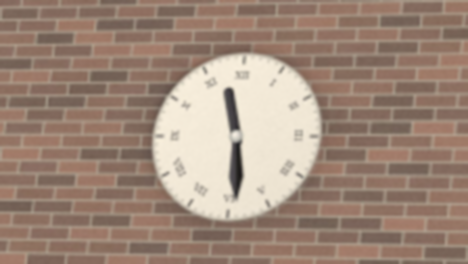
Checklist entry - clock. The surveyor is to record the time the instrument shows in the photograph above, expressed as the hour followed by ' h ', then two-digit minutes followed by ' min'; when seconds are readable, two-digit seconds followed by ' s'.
11 h 29 min
